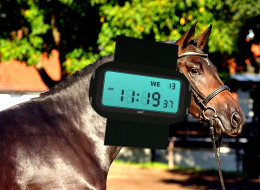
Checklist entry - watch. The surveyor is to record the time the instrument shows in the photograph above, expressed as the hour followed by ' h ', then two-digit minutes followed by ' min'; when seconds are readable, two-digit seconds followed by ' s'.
11 h 19 min 37 s
